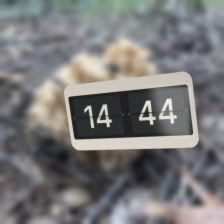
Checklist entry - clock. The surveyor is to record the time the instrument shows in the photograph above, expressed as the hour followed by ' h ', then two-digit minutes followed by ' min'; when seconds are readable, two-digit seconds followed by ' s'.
14 h 44 min
